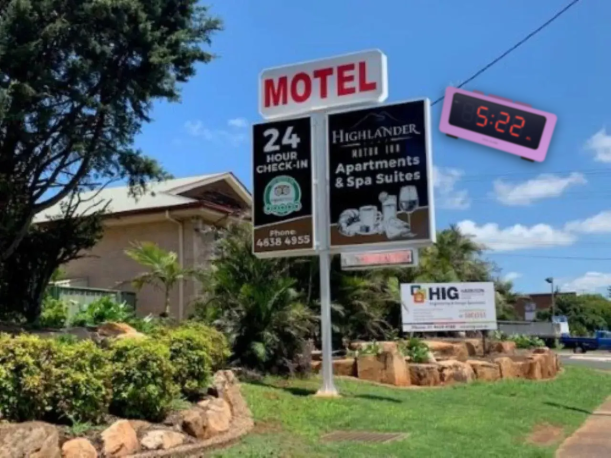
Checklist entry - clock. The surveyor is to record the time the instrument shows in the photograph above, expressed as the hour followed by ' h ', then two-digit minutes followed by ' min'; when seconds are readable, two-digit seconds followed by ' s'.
5 h 22 min
